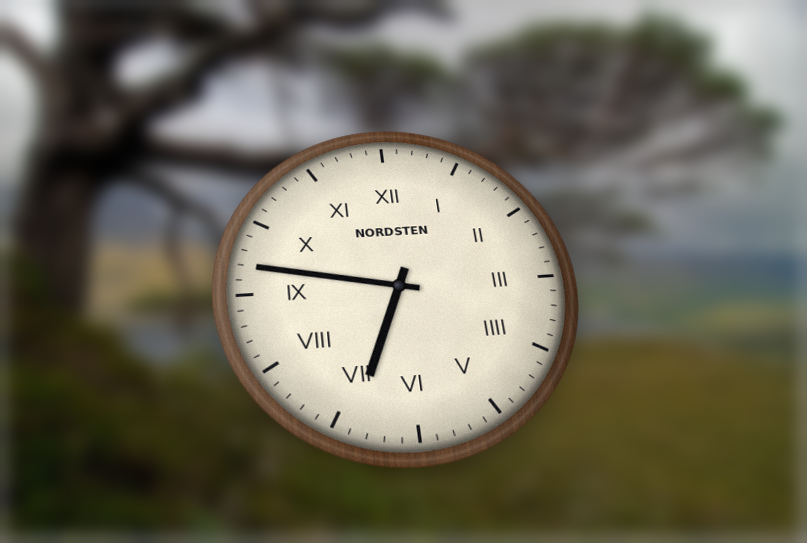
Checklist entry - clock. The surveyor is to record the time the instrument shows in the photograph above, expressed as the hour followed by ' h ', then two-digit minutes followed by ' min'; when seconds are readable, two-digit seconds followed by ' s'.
6 h 47 min
